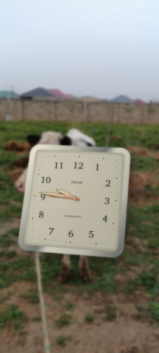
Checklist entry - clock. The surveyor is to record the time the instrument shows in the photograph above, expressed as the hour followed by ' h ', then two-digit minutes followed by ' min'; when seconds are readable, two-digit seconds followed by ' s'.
9 h 46 min
